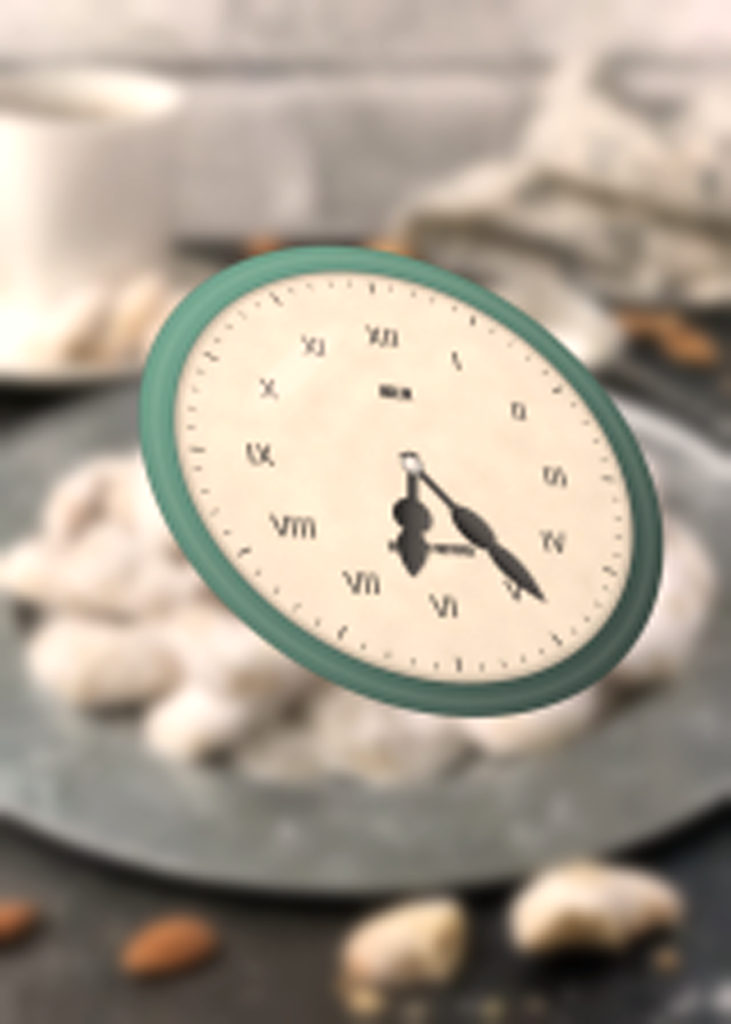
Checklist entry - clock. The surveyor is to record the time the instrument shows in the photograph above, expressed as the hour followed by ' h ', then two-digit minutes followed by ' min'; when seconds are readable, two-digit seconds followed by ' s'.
6 h 24 min
